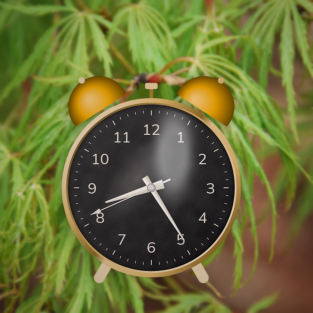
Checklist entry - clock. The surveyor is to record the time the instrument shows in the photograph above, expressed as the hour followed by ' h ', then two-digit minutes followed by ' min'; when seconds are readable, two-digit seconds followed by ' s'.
8 h 24 min 41 s
